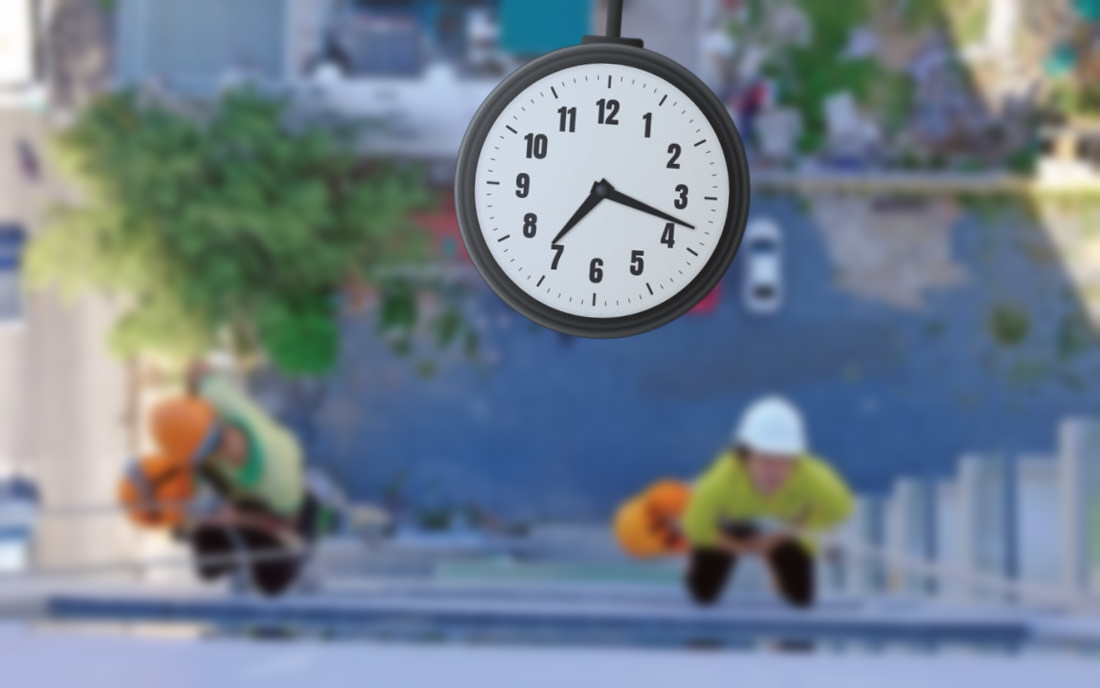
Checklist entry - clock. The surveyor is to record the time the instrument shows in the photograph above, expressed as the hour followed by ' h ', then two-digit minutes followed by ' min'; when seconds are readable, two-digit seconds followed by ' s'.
7 h 18 min
